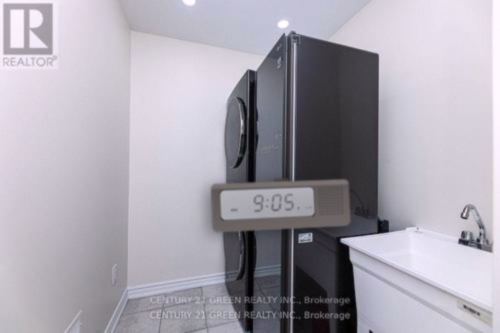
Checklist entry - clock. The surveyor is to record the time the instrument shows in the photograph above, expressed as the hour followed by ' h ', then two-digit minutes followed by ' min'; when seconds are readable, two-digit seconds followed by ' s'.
9 h 05 min
